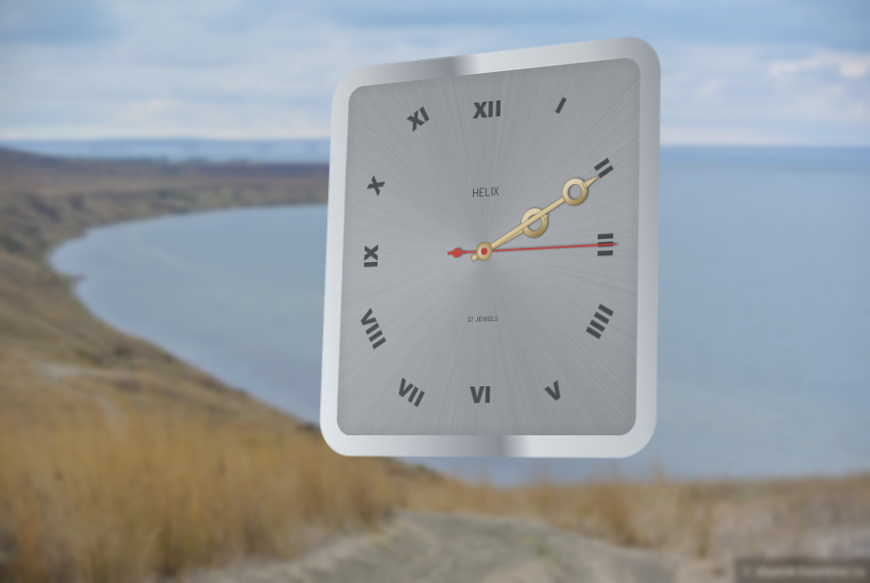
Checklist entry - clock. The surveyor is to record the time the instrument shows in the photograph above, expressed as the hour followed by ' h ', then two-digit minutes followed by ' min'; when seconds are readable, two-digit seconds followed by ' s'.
2 h 10 min 15 s
